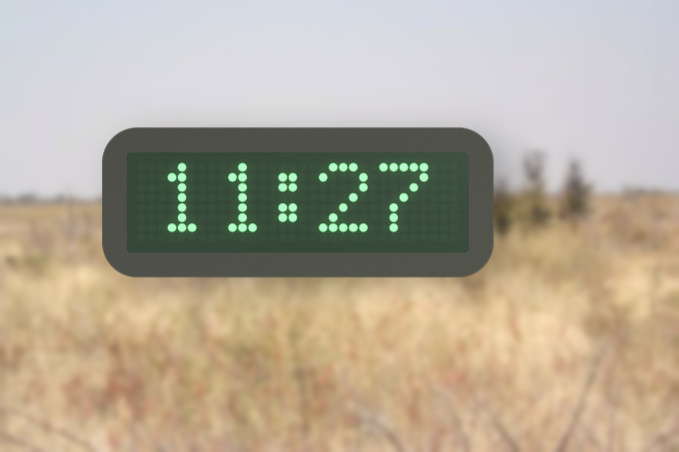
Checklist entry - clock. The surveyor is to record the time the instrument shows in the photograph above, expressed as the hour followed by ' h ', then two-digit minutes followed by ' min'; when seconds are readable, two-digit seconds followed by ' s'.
11 h 27 min
